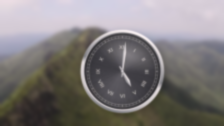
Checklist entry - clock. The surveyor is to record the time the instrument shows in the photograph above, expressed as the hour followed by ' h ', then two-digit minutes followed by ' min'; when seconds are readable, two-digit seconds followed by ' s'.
5 h 01 min
